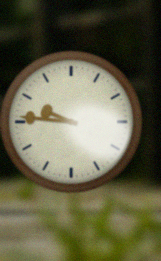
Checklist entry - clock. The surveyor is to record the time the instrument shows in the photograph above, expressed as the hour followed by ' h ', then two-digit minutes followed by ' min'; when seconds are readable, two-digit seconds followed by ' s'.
9 h 46 min
